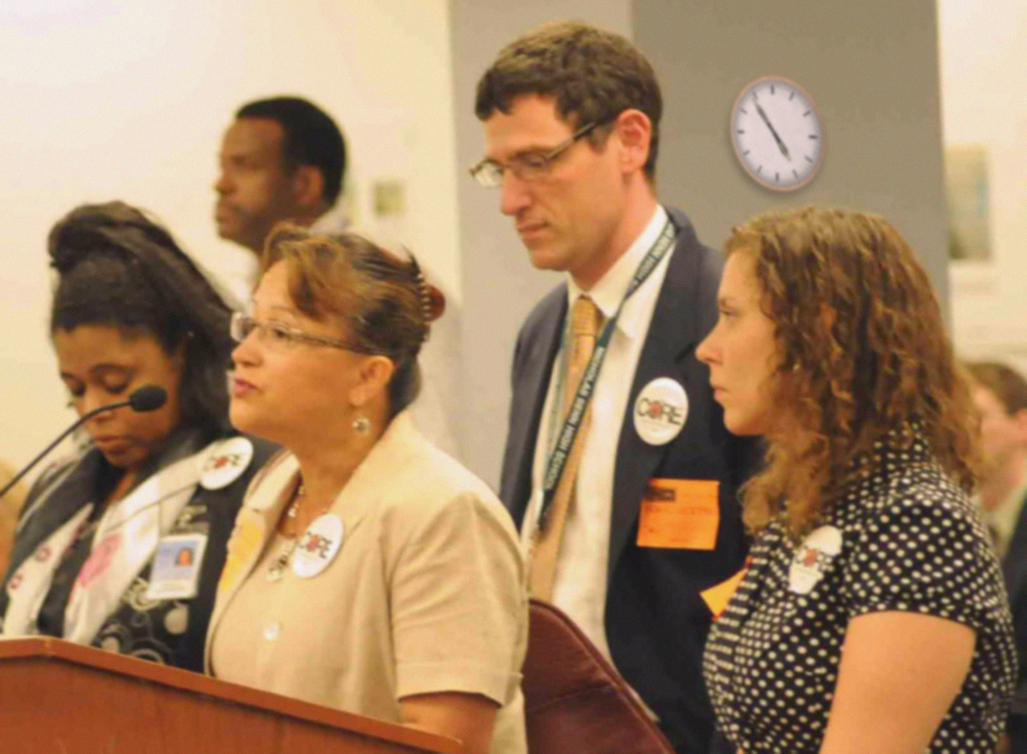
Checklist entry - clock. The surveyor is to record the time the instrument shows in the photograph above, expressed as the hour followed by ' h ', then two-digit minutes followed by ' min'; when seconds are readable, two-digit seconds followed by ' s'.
4 h 54 min
